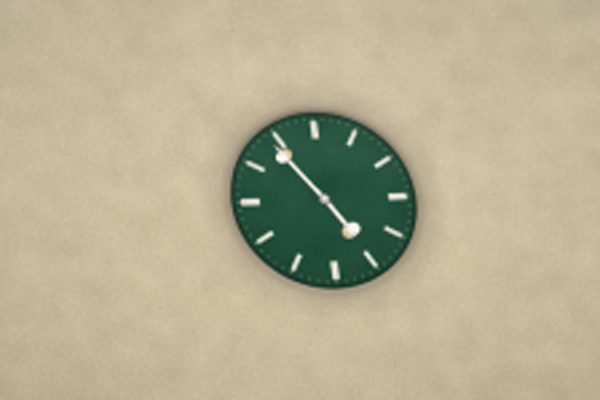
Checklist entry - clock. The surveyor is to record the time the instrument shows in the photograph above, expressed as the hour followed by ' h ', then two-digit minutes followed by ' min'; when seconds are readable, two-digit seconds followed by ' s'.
4 h 54 min
